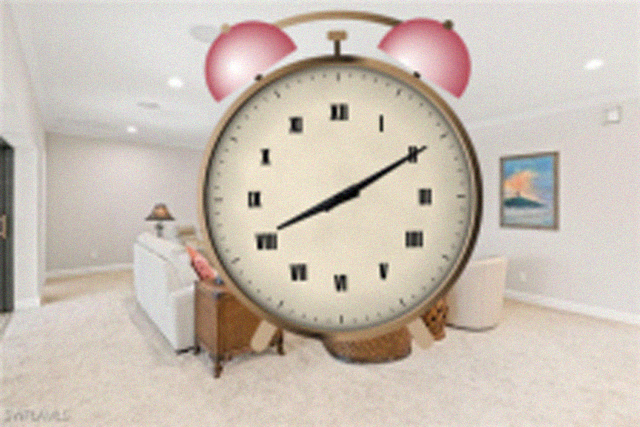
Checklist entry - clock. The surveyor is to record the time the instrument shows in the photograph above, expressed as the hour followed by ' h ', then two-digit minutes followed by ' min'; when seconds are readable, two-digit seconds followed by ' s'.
8 h 10 min
